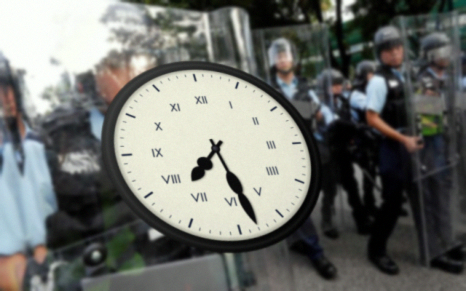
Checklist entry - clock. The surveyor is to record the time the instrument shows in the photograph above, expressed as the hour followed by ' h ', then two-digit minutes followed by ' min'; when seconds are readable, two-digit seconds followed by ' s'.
7 h 28 min
